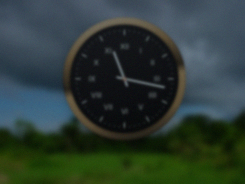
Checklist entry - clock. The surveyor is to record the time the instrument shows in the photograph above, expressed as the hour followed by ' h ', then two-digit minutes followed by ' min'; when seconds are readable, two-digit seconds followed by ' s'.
11 h 17 min
